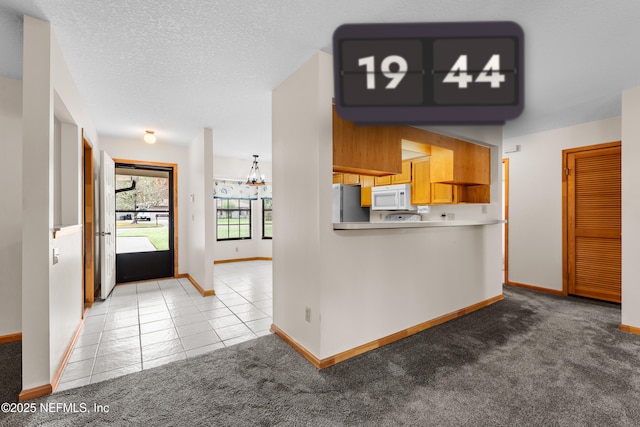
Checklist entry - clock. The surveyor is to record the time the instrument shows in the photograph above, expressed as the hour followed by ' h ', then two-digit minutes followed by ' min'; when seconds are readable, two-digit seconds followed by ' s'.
19 h 44 min
